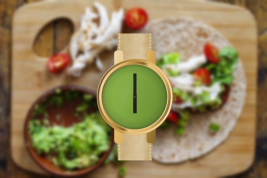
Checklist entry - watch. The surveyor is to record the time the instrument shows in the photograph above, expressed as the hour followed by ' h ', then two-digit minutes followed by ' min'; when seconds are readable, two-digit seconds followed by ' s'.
6 h 00 min
